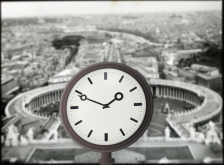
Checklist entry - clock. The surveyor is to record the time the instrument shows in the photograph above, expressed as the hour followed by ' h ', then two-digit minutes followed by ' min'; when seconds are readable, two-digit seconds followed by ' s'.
1 h 49 min
